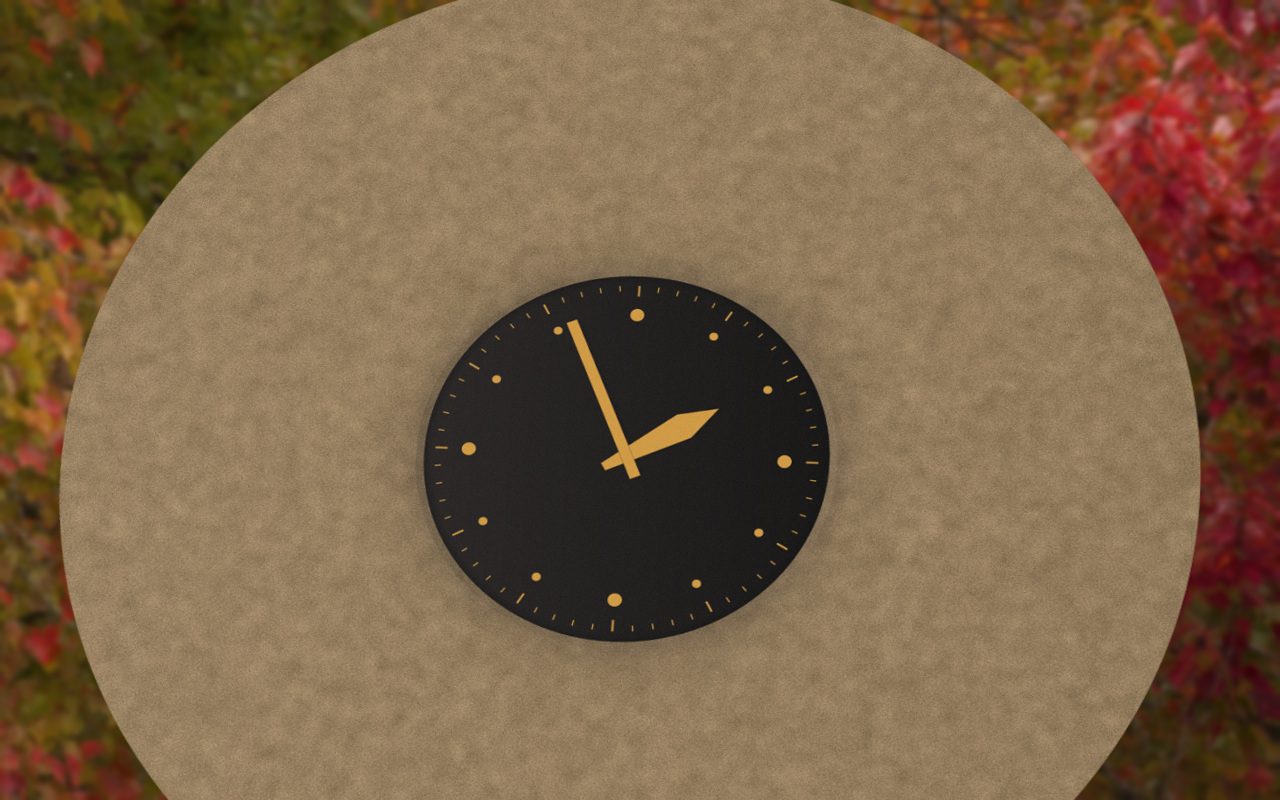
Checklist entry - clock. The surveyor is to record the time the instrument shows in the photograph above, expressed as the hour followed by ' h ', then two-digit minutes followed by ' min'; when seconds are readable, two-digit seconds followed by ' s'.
1 h 56 min
